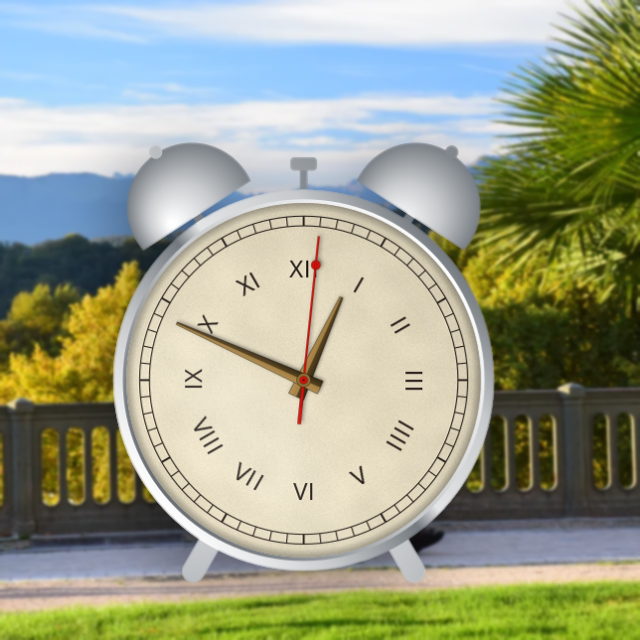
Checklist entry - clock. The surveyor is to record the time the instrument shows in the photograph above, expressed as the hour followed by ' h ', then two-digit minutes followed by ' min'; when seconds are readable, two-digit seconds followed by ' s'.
12 h 49 min 01 s
